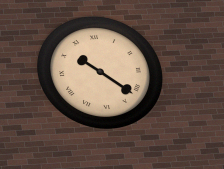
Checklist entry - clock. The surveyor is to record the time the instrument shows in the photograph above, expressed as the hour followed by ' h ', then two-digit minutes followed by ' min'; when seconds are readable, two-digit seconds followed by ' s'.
10 h 22 min
